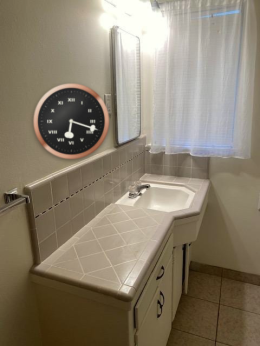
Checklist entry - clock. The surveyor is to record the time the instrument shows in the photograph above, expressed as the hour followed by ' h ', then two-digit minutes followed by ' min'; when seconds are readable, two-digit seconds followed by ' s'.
6 h 18 min
